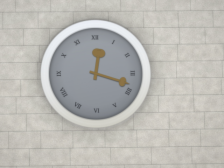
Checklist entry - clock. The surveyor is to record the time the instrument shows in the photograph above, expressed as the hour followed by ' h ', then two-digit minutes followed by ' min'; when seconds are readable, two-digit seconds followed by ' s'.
12 h 18 min
